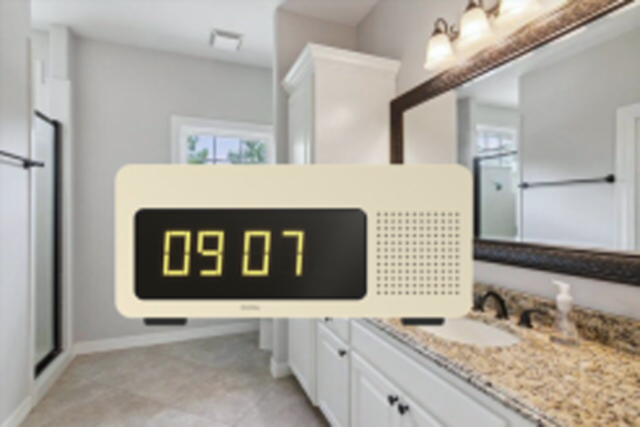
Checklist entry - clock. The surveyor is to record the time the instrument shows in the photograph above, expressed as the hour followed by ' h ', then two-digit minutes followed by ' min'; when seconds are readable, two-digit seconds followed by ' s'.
9 h 07 min
